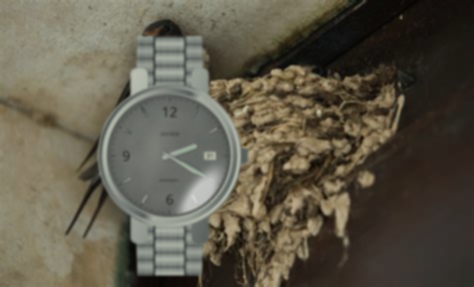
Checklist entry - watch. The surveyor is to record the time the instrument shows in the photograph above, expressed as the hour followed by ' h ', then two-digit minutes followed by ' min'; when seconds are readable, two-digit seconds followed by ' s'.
2 h 20 min
